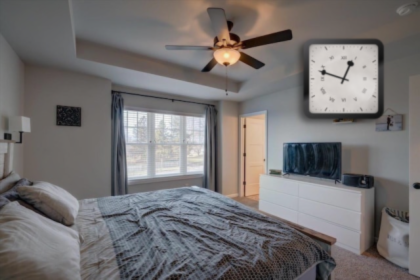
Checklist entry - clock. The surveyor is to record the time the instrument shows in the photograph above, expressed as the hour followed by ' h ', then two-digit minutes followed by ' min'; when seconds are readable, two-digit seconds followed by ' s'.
12 h 48 min
